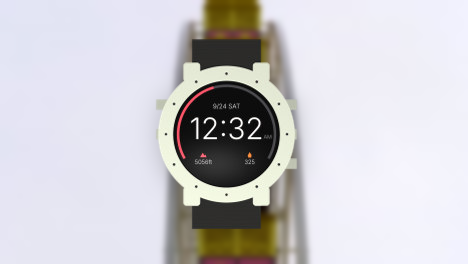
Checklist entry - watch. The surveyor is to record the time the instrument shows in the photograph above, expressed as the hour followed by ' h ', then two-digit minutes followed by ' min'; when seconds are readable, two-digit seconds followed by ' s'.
12 h 32 min
